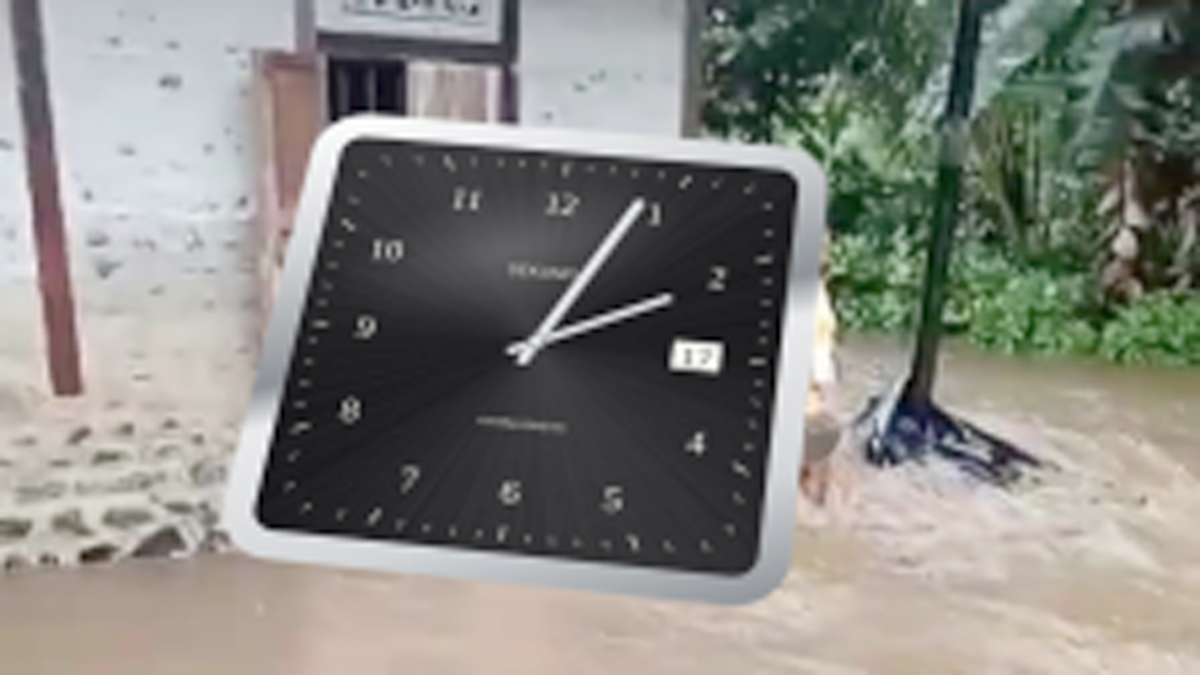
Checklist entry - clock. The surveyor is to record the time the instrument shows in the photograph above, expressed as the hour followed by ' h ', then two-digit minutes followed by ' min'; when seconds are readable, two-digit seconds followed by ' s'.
2 h 04 min
